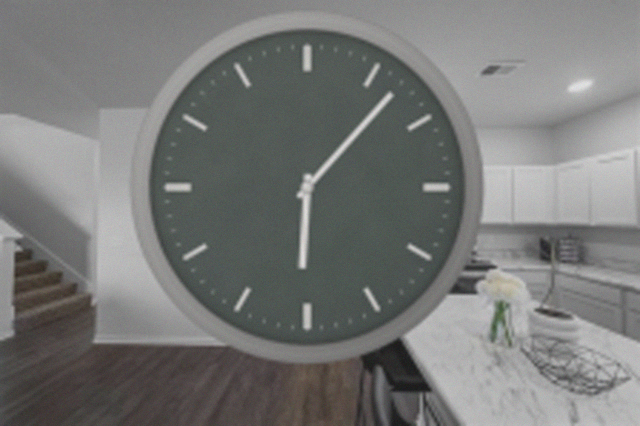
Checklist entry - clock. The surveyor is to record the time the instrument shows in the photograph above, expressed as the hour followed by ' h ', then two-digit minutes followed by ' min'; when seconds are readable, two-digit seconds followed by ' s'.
6 h 07 min
